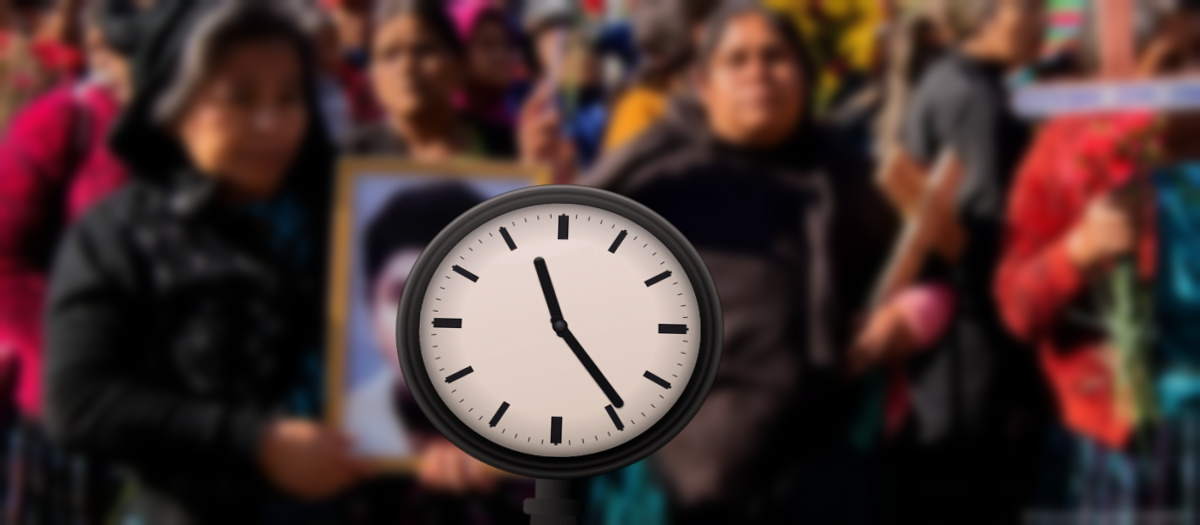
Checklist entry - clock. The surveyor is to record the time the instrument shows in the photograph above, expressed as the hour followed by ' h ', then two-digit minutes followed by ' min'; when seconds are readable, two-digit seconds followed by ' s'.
11 h 24 min
